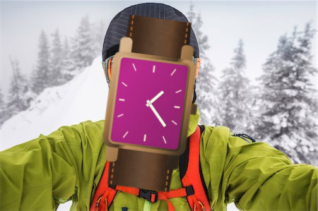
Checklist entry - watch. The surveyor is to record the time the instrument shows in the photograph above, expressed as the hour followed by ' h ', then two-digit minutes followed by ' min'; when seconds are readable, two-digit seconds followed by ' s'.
1 h 23 min
